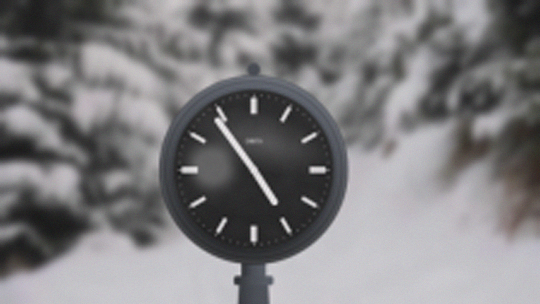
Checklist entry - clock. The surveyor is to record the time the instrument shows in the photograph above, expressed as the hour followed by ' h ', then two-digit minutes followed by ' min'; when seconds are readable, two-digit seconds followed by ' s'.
4 h 54 min
